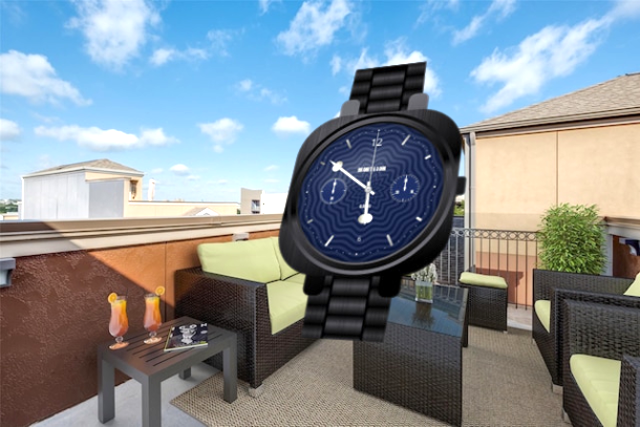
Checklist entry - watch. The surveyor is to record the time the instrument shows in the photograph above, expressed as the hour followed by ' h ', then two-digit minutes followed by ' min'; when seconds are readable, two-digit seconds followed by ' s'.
5 h 51 min
